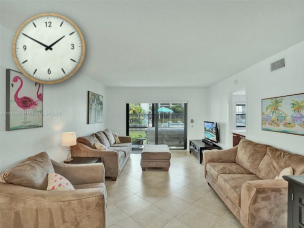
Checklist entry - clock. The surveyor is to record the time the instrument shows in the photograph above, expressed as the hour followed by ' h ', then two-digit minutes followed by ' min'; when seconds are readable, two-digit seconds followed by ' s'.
1 h 50 min
